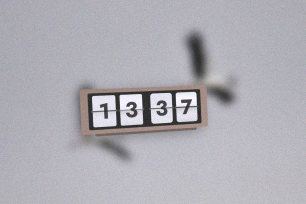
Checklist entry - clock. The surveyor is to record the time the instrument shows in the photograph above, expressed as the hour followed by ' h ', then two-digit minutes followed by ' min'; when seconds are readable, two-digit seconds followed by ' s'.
13 h 37 min
